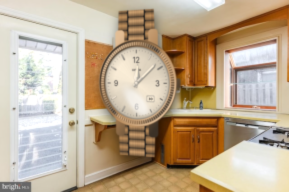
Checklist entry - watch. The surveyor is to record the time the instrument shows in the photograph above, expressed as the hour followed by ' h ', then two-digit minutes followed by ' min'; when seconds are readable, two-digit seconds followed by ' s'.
12 h 08 min
